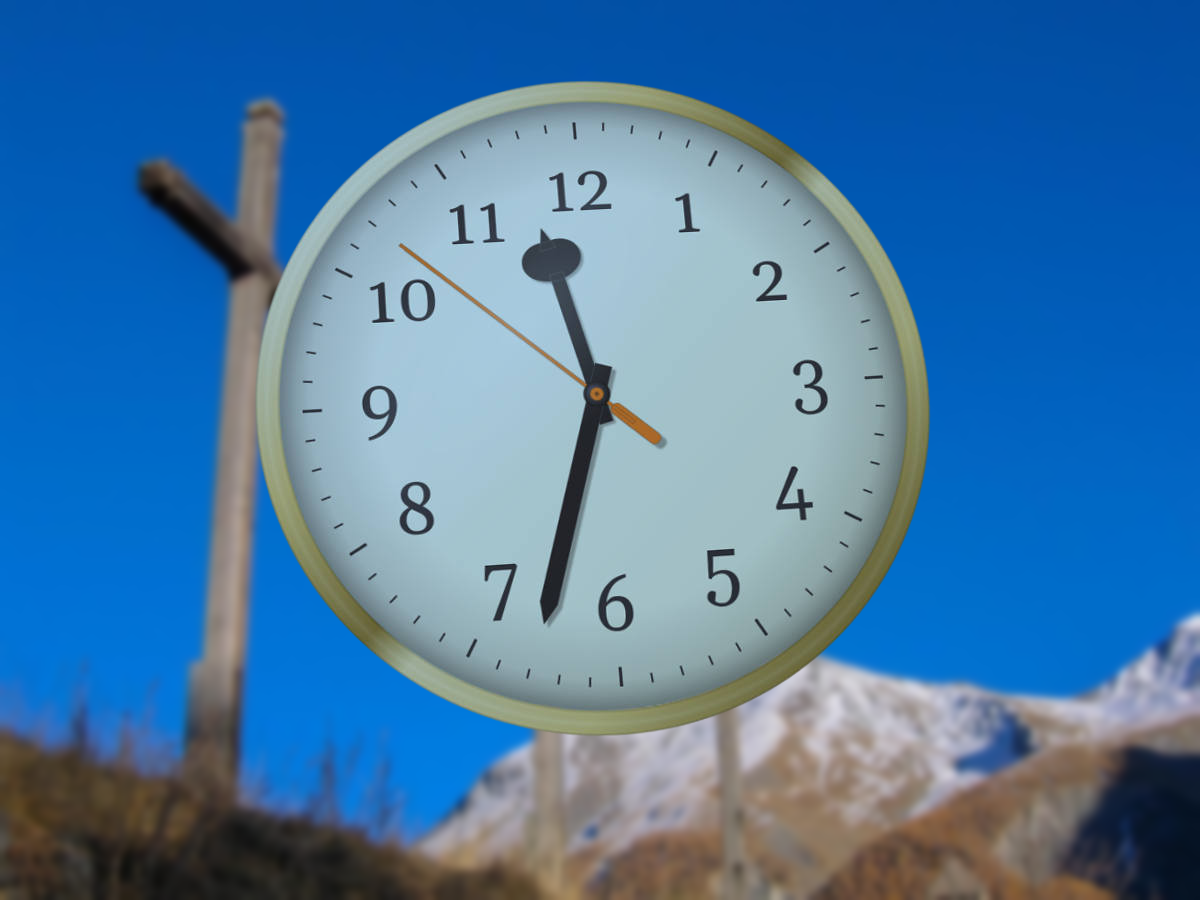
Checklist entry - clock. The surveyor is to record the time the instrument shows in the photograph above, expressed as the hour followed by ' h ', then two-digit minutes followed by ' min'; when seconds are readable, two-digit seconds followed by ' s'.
11 h 32 min 52 s
